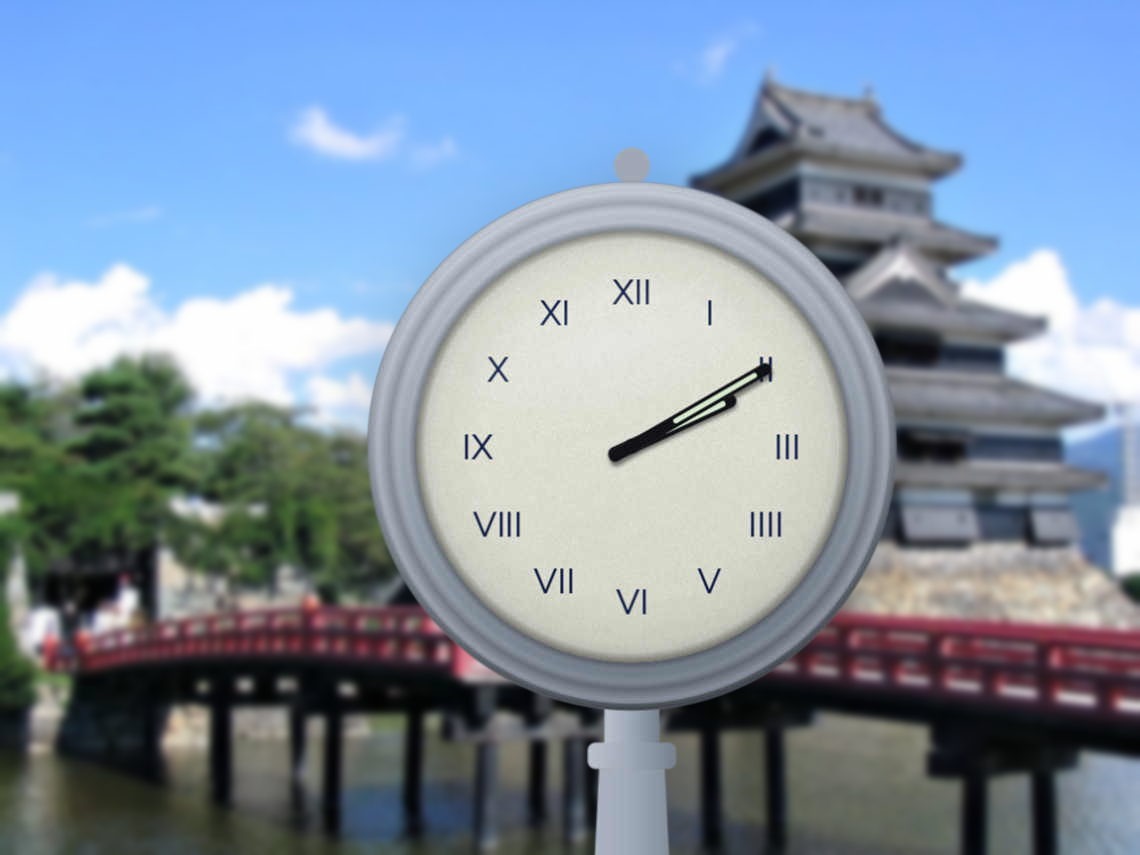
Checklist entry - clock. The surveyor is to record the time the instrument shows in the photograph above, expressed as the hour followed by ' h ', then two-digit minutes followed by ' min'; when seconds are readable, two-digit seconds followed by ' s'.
2 h 10 min
